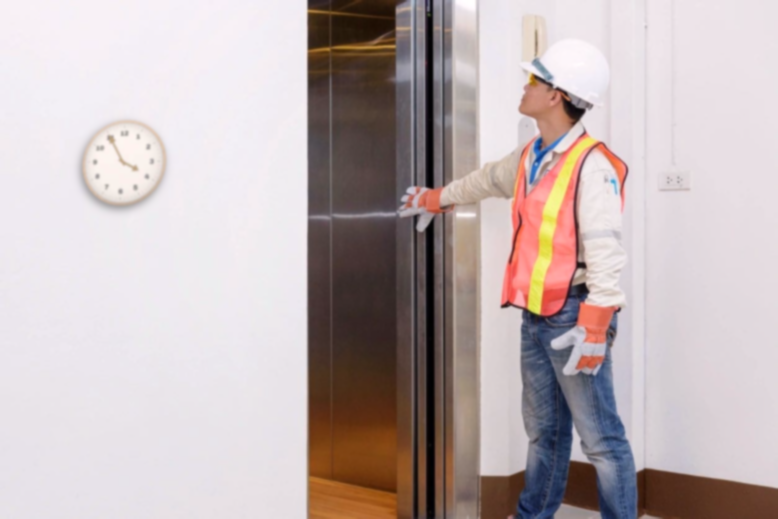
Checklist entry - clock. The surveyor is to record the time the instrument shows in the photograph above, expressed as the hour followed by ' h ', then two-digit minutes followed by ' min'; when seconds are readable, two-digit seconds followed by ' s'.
3 h 55 min
